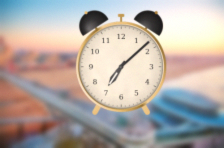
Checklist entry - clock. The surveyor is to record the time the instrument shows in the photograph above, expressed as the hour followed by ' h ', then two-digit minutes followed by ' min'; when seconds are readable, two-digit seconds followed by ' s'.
7 h 08 min
